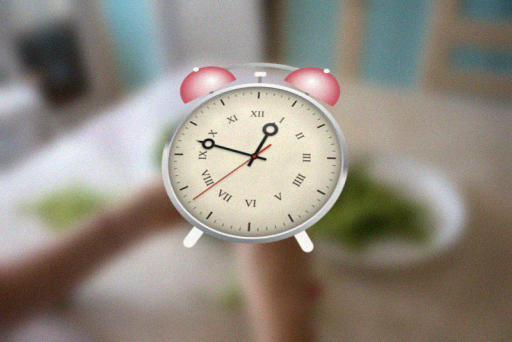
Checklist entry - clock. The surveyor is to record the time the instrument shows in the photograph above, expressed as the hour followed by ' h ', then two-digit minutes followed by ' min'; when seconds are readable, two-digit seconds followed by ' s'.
12 h 47 min 38 s
